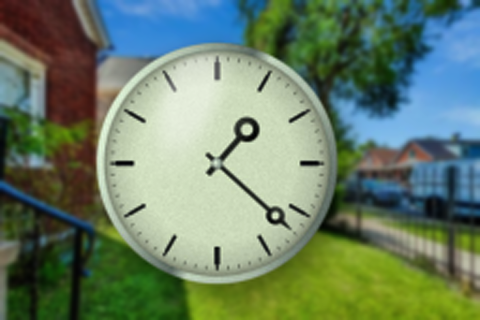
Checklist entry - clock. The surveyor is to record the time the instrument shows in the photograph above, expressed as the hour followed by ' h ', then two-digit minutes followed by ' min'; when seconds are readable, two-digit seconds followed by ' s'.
1 h 22 min
